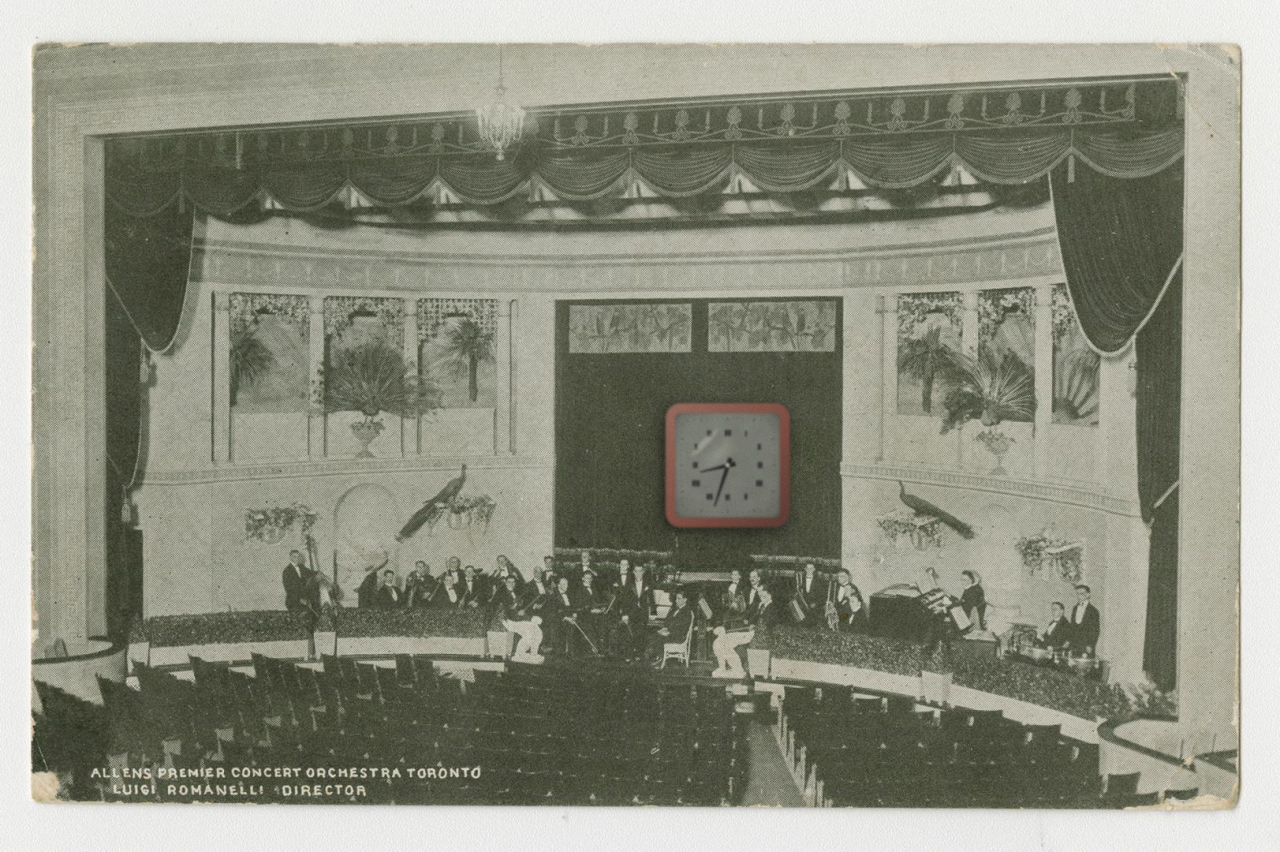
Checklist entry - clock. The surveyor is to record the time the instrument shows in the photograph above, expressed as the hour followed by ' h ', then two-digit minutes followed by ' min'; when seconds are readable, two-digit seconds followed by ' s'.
8 h 33 min
